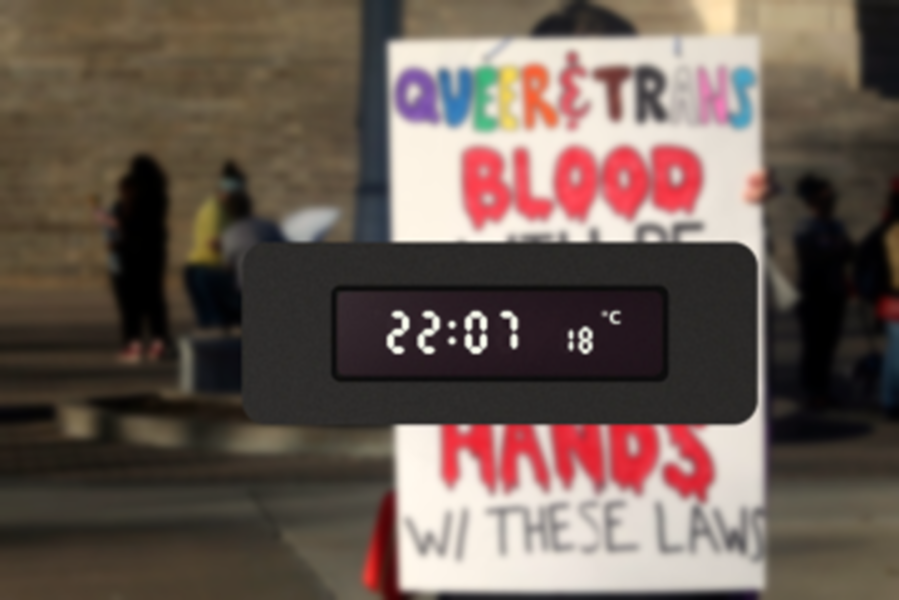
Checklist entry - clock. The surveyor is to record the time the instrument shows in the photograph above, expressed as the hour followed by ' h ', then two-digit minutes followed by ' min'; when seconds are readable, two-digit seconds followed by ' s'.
22 h 07 min
